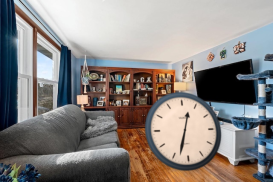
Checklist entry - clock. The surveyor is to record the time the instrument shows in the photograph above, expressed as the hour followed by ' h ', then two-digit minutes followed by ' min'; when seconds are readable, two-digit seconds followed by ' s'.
12 h 33 min
